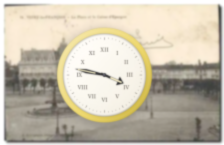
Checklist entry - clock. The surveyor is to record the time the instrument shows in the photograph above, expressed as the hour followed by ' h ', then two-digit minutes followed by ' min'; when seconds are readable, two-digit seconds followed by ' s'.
3 h 47 min
